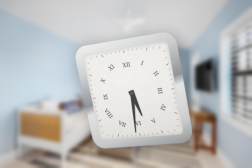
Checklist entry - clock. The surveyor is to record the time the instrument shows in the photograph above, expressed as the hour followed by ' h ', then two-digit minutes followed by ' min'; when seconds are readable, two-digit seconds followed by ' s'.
5 h 31 min
